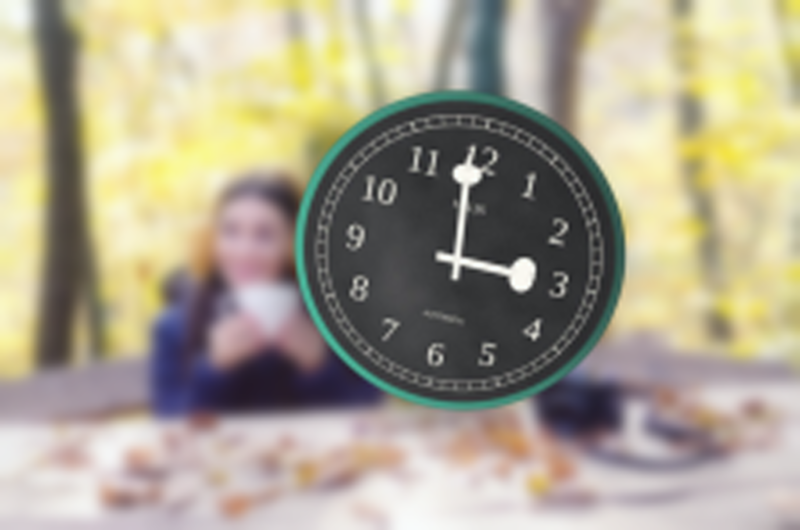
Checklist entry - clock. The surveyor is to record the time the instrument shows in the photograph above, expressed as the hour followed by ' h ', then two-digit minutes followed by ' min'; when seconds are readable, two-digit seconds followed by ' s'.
2 h 59 min
